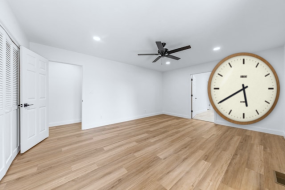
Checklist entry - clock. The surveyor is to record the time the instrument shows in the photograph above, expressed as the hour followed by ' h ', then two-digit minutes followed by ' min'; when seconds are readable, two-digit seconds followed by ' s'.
5 h 40 min
